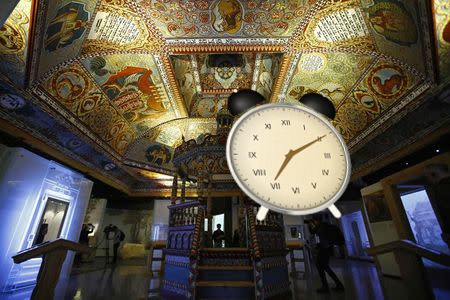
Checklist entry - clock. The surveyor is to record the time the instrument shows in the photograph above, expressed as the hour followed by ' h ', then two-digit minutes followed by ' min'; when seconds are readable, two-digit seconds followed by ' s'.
7 h 10 min
